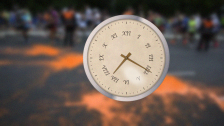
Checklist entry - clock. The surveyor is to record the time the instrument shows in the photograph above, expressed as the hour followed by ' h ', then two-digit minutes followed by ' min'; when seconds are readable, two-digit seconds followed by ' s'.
7 h 20 min
